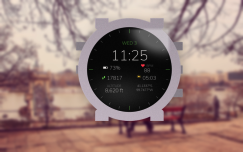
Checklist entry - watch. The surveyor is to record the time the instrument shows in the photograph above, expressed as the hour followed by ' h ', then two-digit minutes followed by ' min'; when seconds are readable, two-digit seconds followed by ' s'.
11 h 25 min
